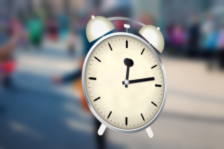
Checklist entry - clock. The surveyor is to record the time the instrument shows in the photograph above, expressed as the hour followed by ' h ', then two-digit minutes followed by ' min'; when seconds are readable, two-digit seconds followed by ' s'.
12 h 13 min
